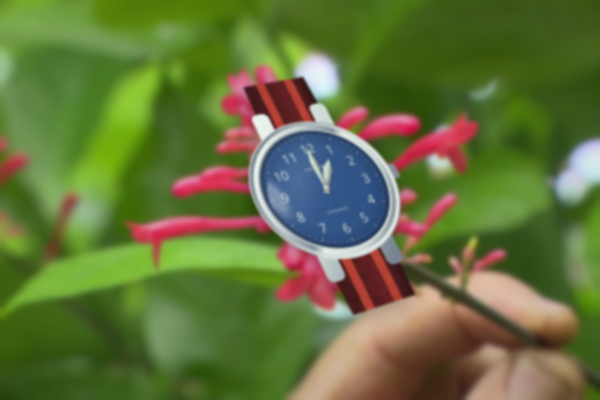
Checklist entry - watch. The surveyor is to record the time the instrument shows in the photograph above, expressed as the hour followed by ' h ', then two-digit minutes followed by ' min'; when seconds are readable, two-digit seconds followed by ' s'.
1 h 00 min
